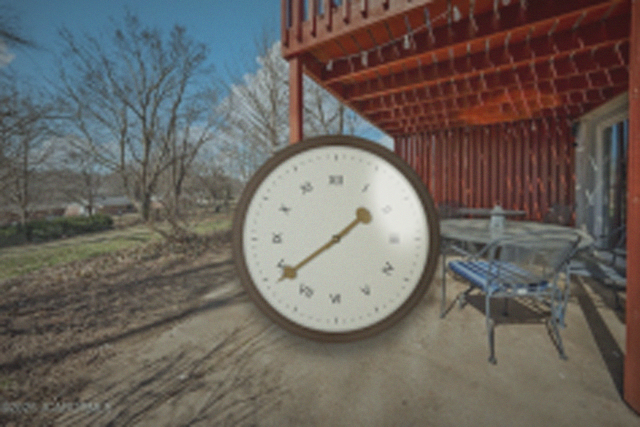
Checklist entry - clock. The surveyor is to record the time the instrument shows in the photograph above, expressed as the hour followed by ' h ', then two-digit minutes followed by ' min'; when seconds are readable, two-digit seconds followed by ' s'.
1 h 39 min
